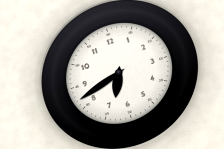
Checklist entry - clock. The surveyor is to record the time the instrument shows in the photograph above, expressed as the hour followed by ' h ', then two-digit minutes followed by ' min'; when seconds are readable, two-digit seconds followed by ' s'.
6 h 42 min
